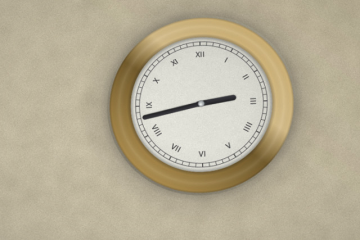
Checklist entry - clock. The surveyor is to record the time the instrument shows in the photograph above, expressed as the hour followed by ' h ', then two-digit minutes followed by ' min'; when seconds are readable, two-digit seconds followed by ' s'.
2 h 43 min
